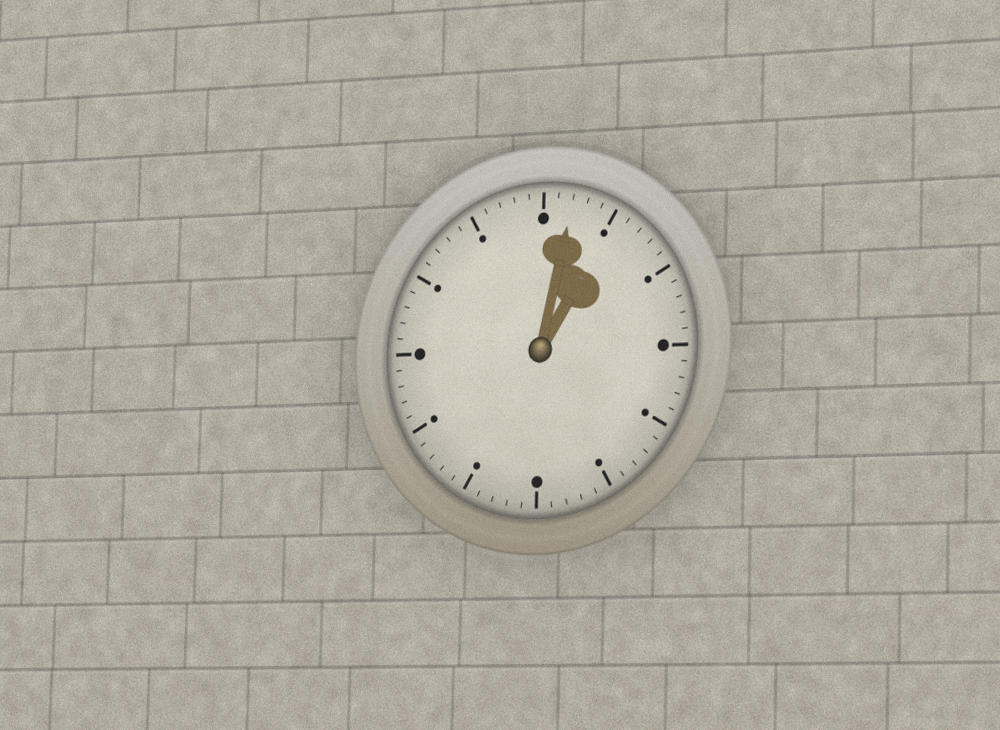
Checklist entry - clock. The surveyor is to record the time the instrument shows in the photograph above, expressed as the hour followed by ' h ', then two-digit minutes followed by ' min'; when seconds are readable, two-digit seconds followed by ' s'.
1 h 02 min
